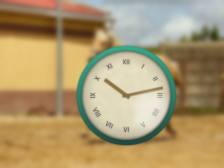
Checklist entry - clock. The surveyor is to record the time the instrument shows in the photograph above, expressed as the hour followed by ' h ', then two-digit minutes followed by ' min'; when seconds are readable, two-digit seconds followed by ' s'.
10 h 13 min
